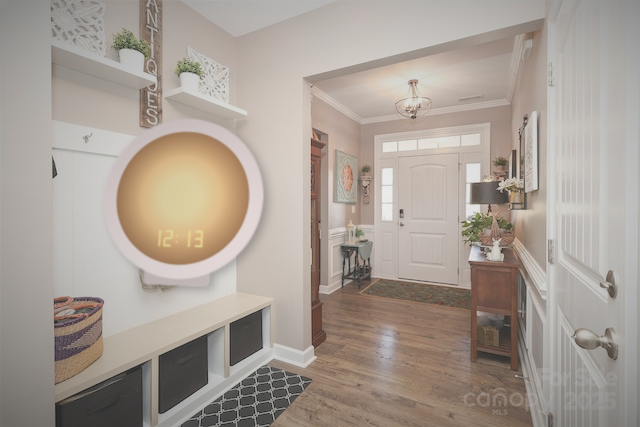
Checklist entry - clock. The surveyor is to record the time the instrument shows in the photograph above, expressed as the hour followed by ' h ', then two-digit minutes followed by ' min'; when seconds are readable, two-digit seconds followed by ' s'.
12 h 13 min
